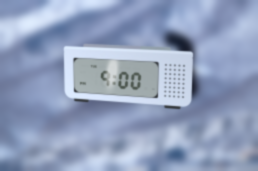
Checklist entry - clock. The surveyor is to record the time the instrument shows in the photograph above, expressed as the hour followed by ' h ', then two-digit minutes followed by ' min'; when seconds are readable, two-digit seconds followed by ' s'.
9 h 00 min
